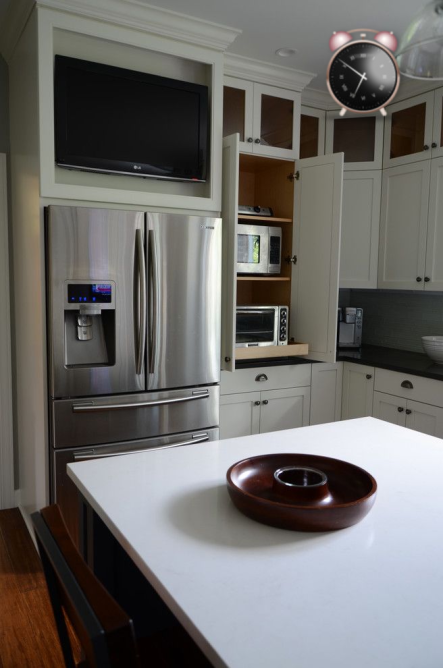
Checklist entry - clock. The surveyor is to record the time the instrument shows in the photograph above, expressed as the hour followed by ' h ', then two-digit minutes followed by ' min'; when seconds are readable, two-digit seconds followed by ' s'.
6 h 51 min
